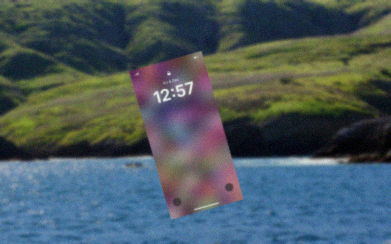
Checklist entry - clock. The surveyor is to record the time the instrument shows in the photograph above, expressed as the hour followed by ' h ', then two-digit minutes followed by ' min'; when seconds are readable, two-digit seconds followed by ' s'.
12 h 57 min
